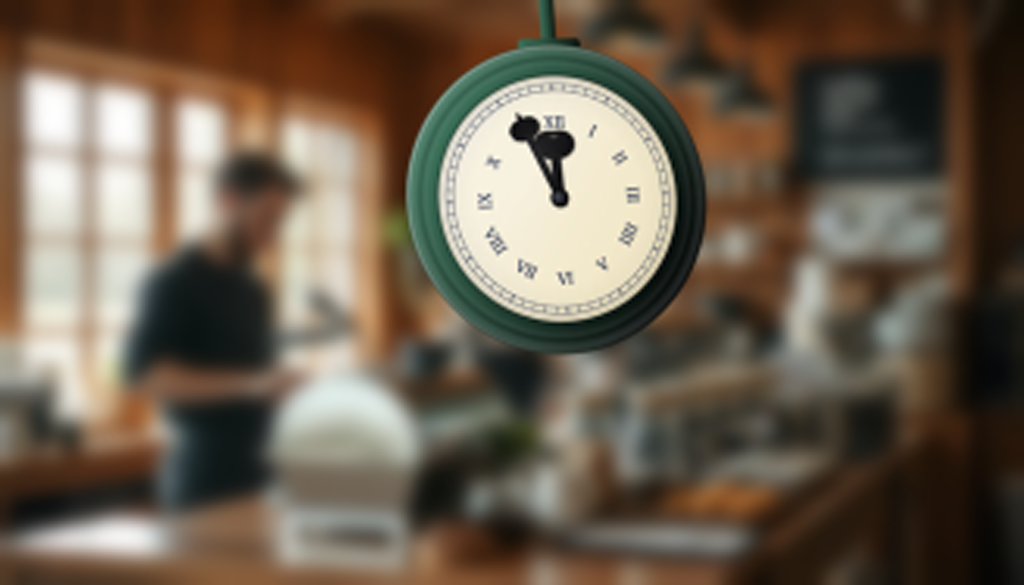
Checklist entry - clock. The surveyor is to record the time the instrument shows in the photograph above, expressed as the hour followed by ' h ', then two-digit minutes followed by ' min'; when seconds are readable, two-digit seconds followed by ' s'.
11 h 56 min
